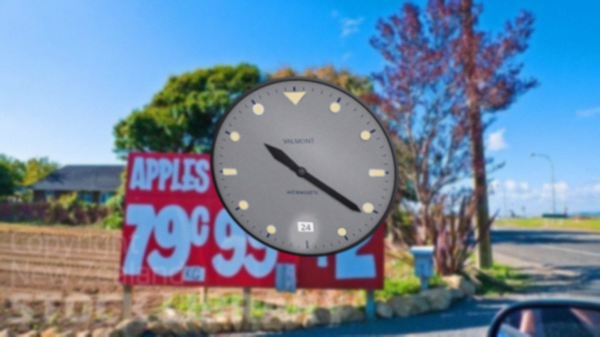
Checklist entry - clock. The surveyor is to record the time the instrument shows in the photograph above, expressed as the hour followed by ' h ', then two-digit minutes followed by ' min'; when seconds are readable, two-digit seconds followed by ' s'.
10 h 21 min
